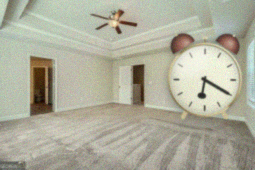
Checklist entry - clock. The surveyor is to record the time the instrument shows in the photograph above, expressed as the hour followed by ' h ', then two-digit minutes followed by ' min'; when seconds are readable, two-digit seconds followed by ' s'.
6 h 20 min
